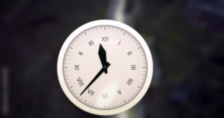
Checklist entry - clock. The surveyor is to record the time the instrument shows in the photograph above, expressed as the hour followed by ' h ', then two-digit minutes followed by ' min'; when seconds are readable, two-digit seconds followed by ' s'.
11 h 37 min
